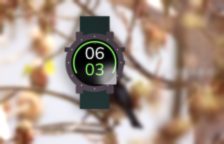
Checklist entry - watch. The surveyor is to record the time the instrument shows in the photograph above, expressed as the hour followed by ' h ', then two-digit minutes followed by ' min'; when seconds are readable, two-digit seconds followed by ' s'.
6 h 03 min
